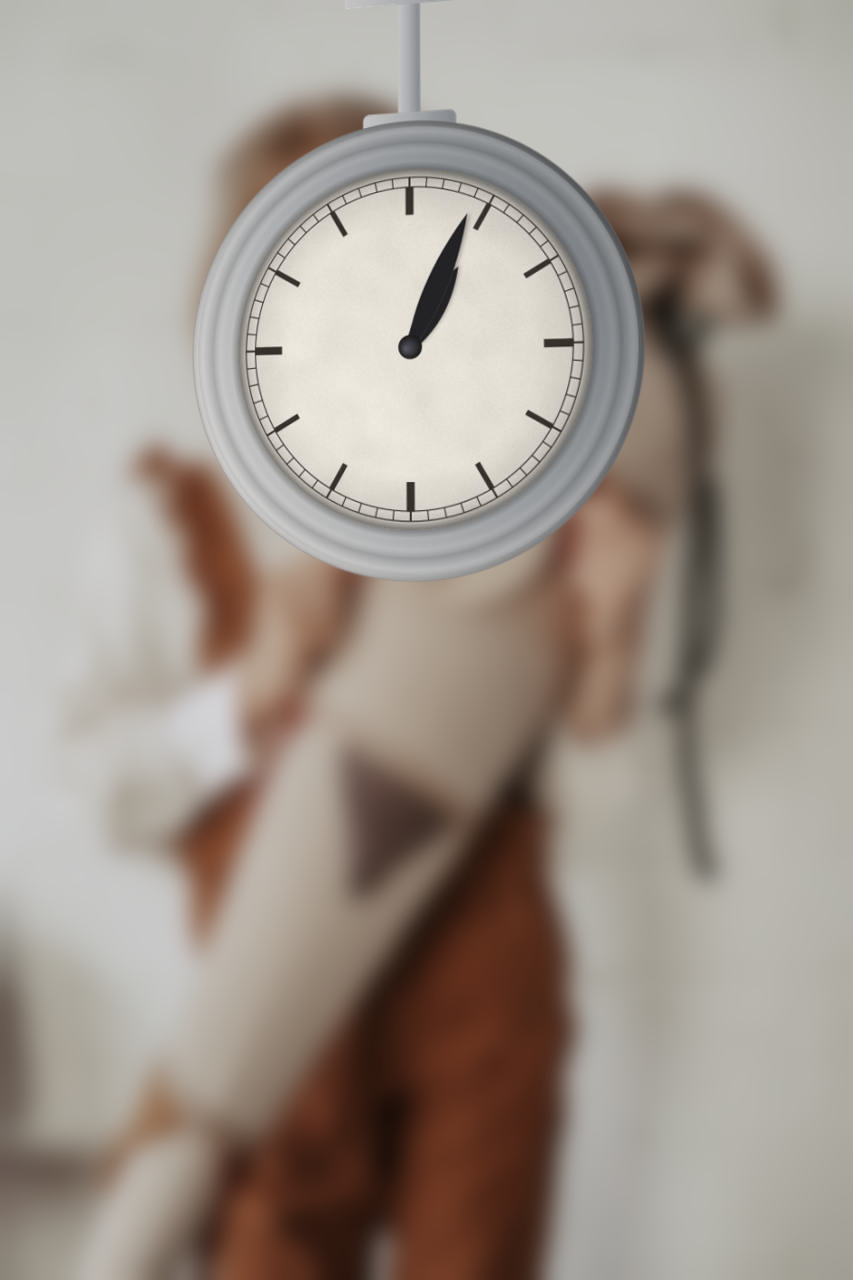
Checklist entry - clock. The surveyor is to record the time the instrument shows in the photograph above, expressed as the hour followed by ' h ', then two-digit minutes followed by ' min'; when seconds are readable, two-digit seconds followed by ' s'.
1 h 04 min
